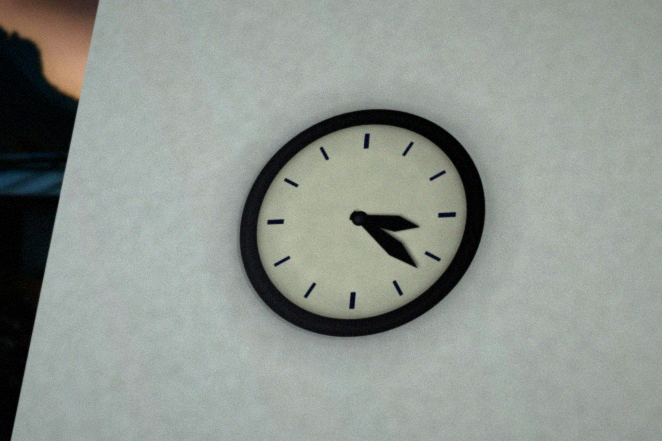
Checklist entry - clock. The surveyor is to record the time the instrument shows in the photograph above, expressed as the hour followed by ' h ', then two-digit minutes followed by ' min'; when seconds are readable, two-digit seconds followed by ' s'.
3 h 22 min
